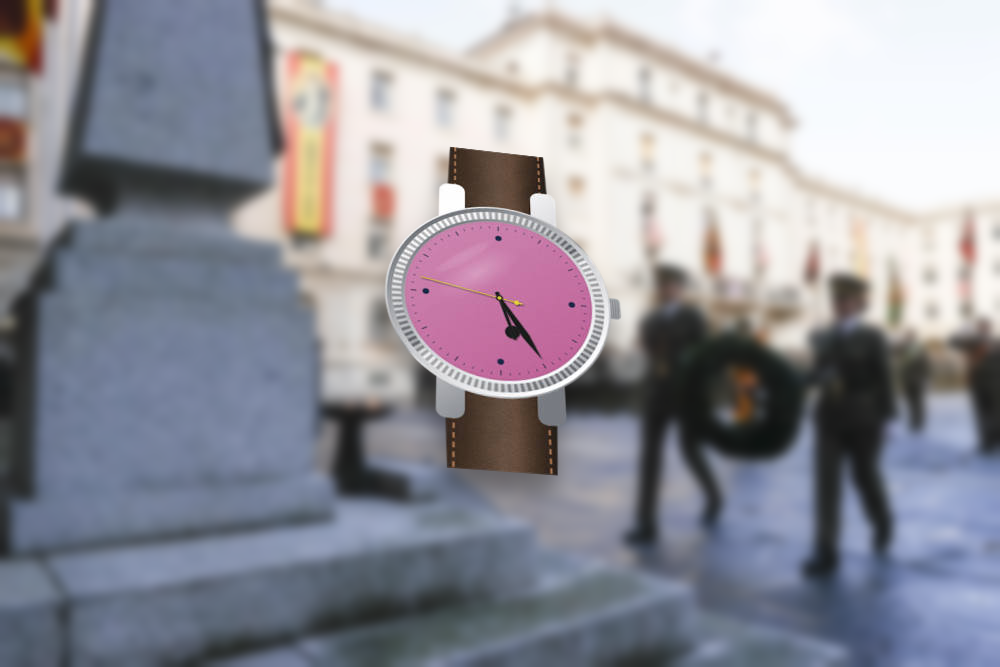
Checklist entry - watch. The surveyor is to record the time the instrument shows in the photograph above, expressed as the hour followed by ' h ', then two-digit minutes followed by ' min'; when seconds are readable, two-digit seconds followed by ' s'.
5 h 24 min 47 s
